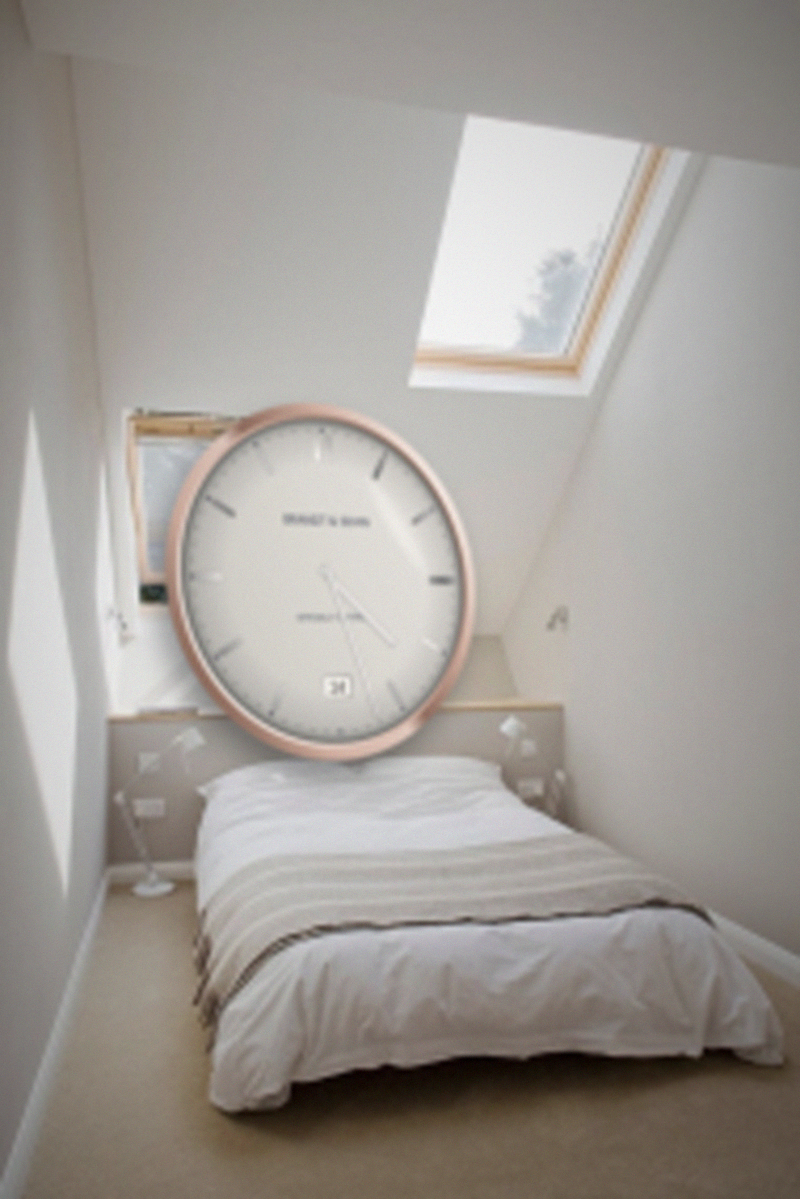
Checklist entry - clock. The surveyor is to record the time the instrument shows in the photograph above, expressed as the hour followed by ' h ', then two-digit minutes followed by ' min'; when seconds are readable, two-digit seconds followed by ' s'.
4 h 27 min
